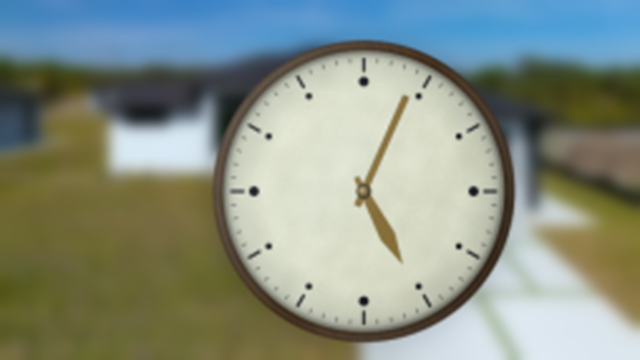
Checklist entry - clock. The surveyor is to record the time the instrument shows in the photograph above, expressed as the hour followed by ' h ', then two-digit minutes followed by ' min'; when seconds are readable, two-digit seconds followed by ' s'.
5 h 04 min
